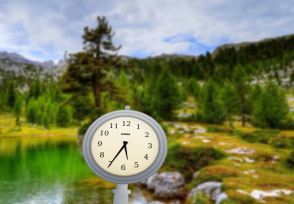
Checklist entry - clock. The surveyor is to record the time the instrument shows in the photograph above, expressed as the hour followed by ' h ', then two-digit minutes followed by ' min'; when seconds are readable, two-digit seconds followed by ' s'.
5 h 35 min
